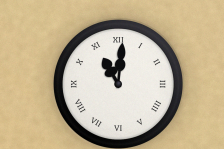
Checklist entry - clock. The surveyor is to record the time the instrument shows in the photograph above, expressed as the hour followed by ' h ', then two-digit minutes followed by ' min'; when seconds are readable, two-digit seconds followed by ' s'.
11 h 01 min
